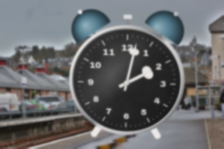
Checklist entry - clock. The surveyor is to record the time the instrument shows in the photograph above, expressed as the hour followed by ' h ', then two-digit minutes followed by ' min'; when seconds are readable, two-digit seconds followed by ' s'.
2 h 02 min
